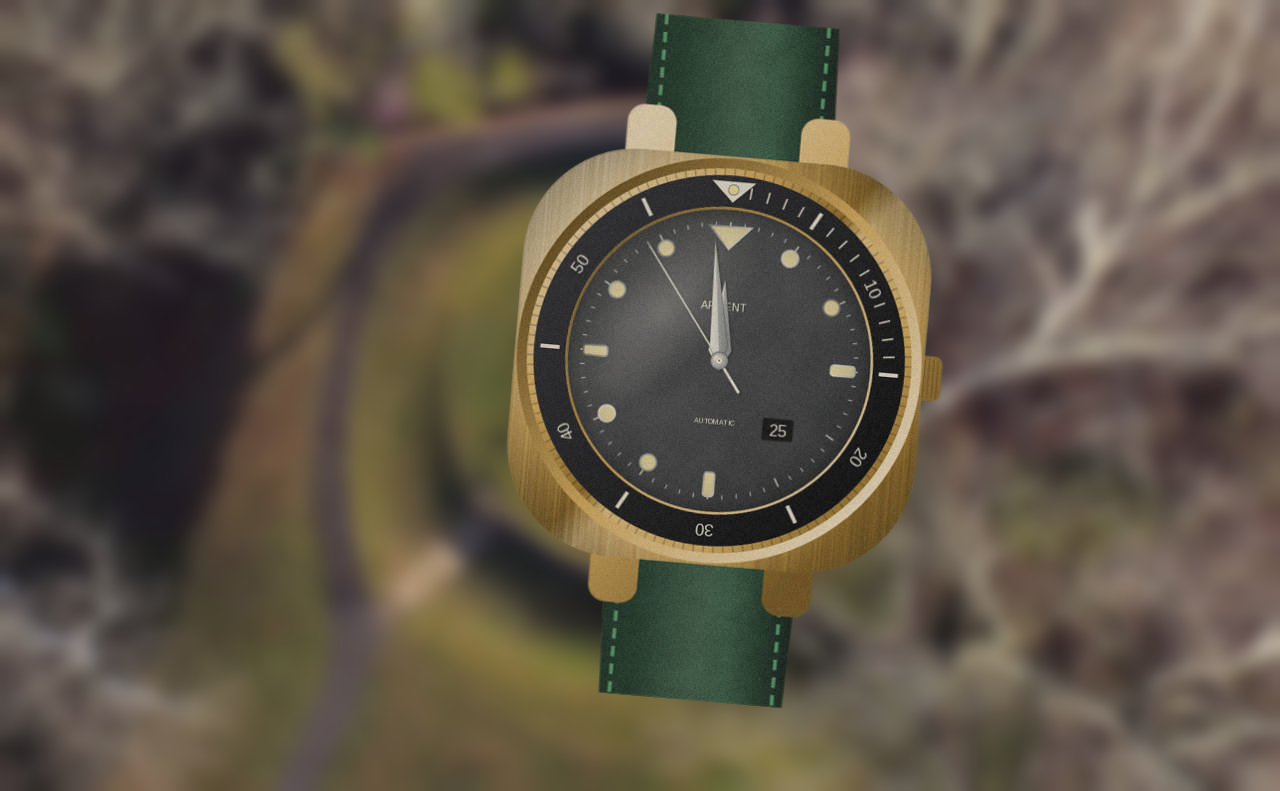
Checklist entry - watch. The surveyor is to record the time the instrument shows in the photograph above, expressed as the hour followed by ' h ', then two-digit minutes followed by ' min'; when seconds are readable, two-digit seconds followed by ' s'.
11 h 58 min 54 s
